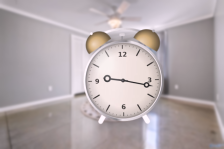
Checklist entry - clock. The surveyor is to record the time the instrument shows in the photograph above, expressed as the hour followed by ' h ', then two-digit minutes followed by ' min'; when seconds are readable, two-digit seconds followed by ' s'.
9 h 17 min
